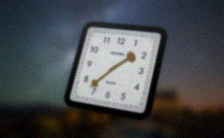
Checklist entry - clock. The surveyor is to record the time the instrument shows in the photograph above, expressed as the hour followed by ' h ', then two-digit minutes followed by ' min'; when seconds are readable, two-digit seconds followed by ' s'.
1 h 37 min
